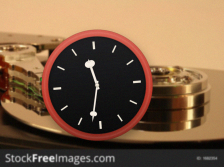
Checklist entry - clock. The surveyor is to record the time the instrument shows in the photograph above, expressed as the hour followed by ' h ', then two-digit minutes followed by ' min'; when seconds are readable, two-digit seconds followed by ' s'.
11 h 32 min
